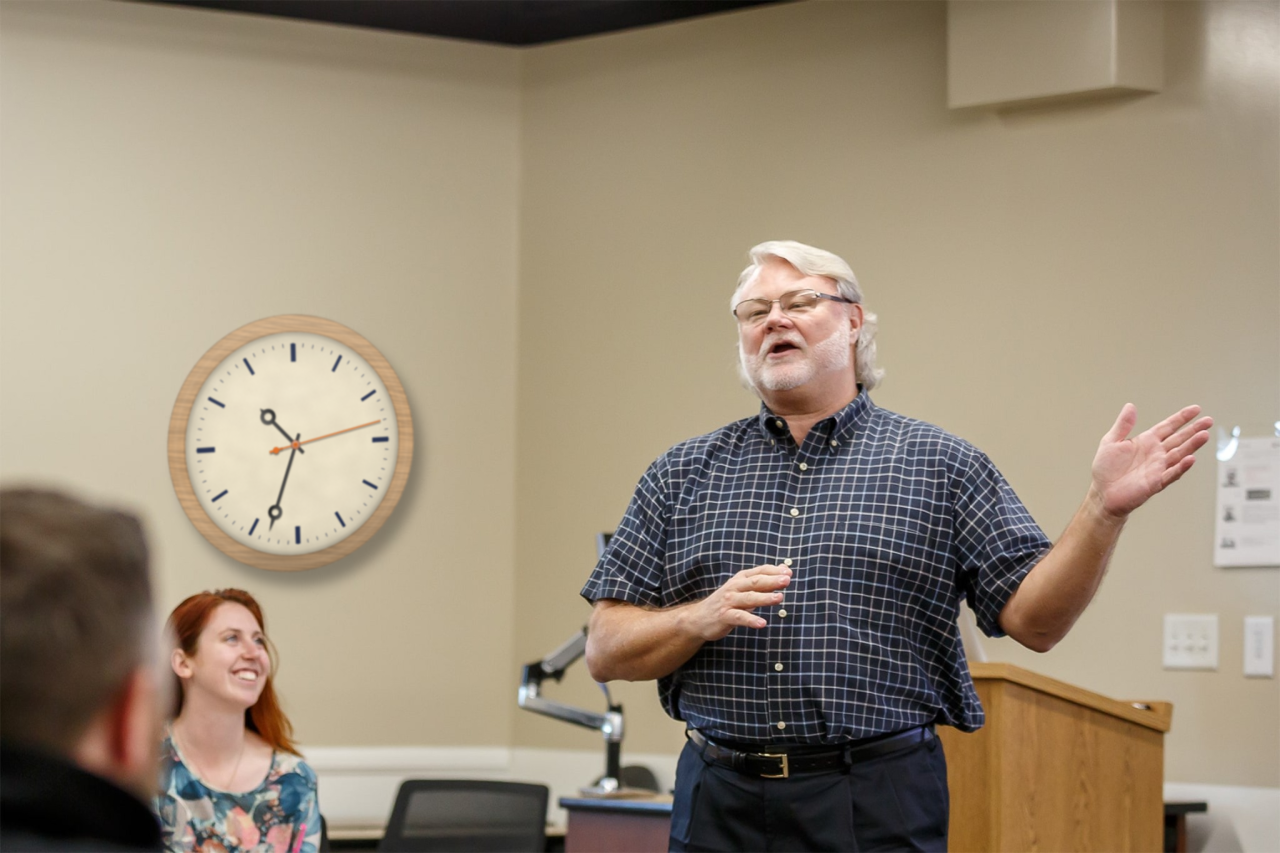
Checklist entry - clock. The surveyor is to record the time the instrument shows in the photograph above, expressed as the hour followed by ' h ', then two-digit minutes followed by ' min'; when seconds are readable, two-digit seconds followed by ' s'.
10 h 33 min 13 s
